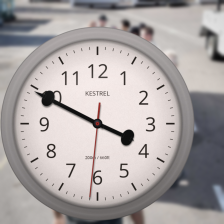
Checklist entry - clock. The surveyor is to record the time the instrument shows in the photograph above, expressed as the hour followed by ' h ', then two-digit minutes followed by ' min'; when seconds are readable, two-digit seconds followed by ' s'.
3 h 49 min 31 s
